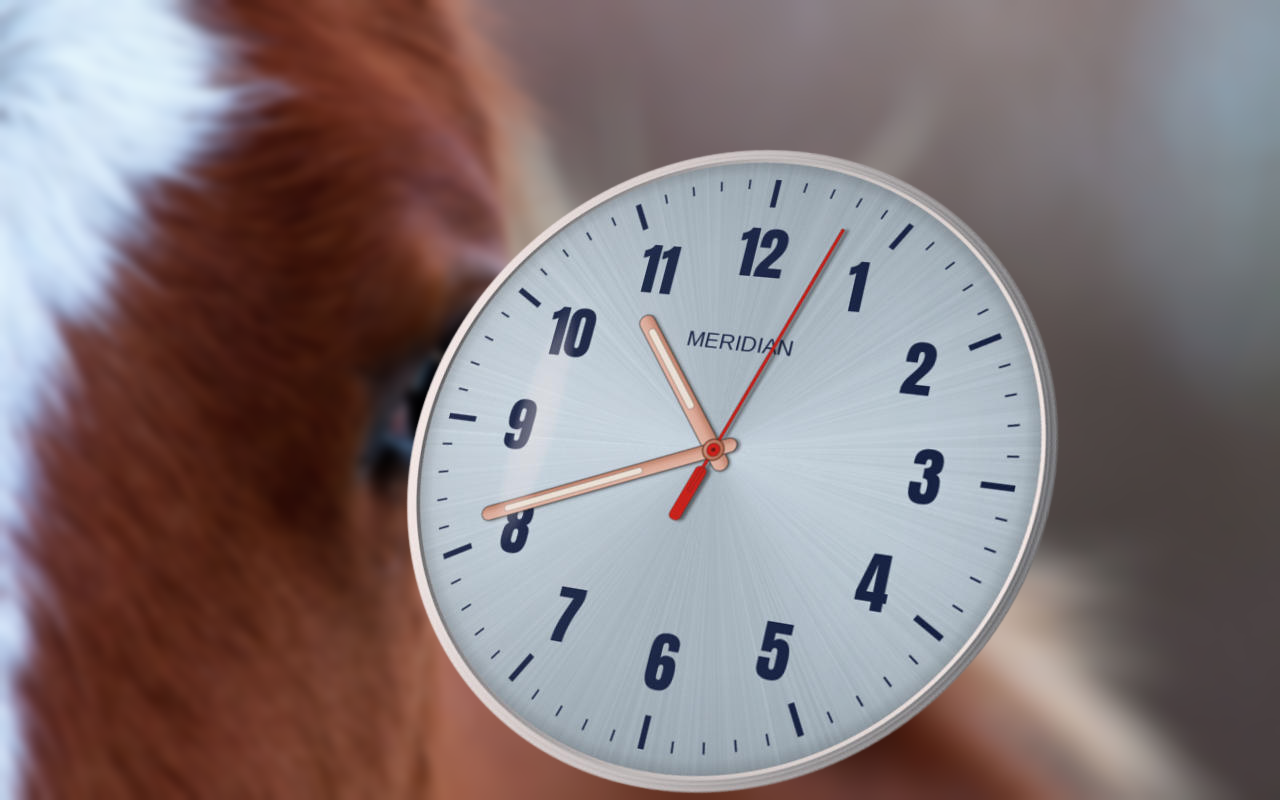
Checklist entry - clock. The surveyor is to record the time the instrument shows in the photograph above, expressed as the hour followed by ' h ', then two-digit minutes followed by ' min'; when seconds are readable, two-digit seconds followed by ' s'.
10 h 41 min 03 s
